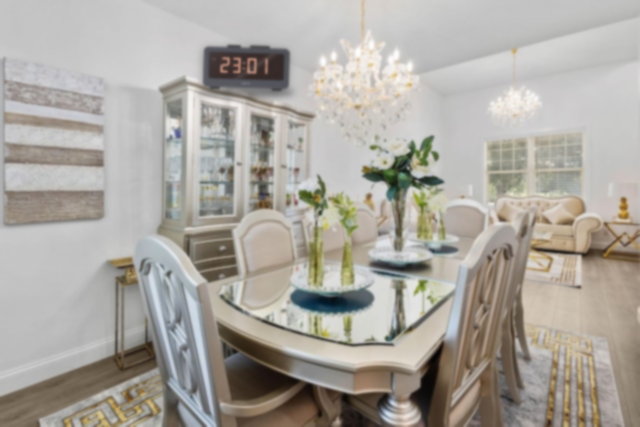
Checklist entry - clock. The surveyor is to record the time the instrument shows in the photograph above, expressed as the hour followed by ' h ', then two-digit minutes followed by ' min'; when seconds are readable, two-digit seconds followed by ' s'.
23 h 01 min
